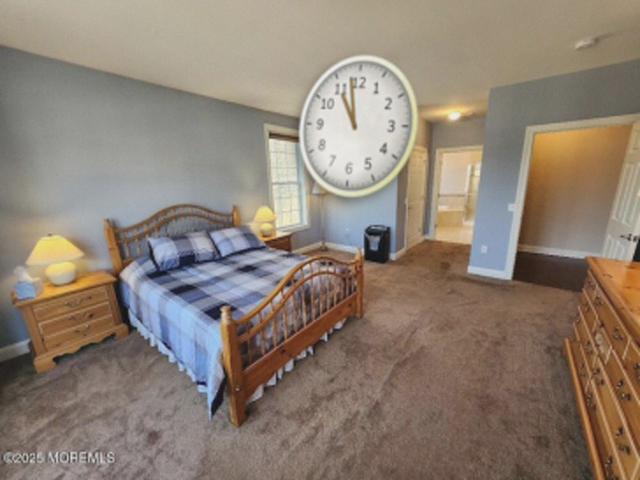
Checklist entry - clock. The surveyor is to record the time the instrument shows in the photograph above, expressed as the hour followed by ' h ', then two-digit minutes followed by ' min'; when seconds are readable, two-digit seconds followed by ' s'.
10 h 58 min
